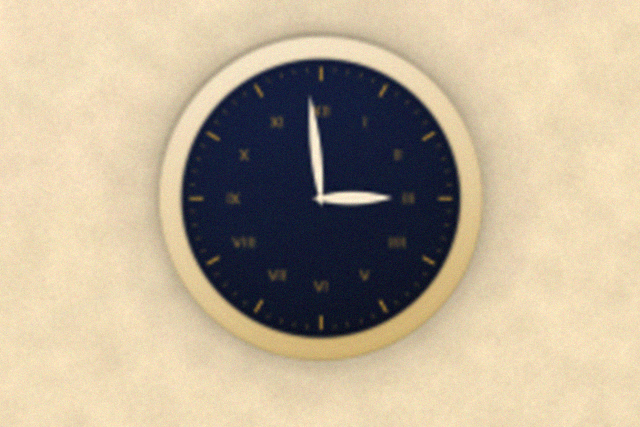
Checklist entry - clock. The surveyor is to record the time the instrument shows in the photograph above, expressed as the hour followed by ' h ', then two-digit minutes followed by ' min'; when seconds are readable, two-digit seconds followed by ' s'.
2 h 59 min
